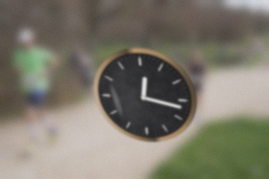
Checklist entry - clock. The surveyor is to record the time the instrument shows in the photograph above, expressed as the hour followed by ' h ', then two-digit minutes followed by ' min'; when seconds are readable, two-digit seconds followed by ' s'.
12 h 17 min
